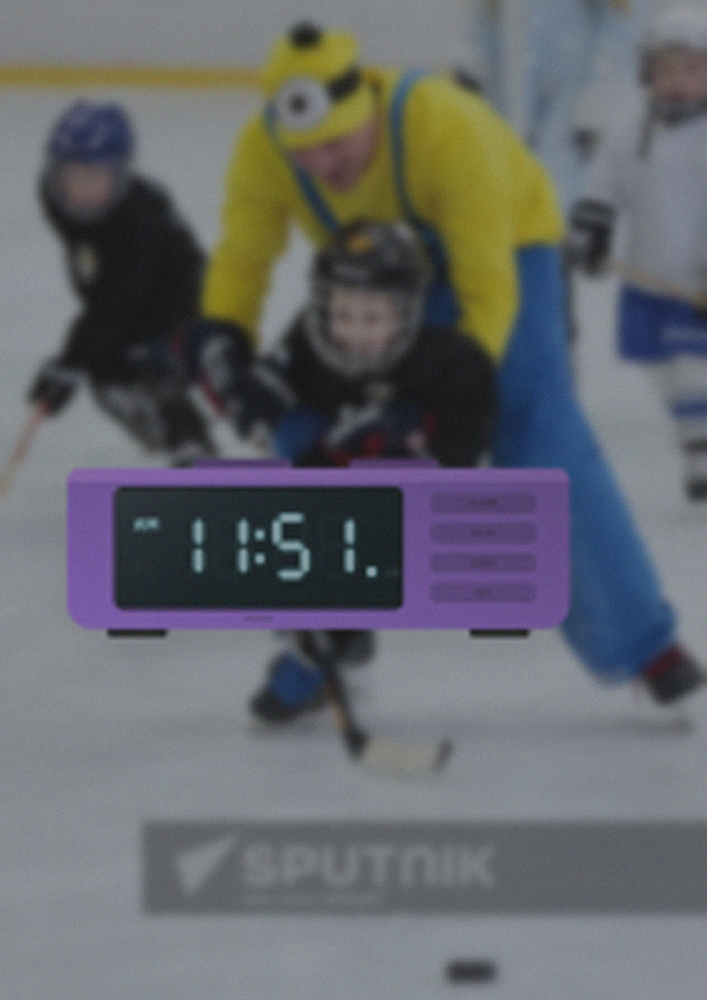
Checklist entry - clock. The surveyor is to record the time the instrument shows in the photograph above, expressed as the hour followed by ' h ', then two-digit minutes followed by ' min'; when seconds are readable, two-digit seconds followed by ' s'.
11 h 51 min
